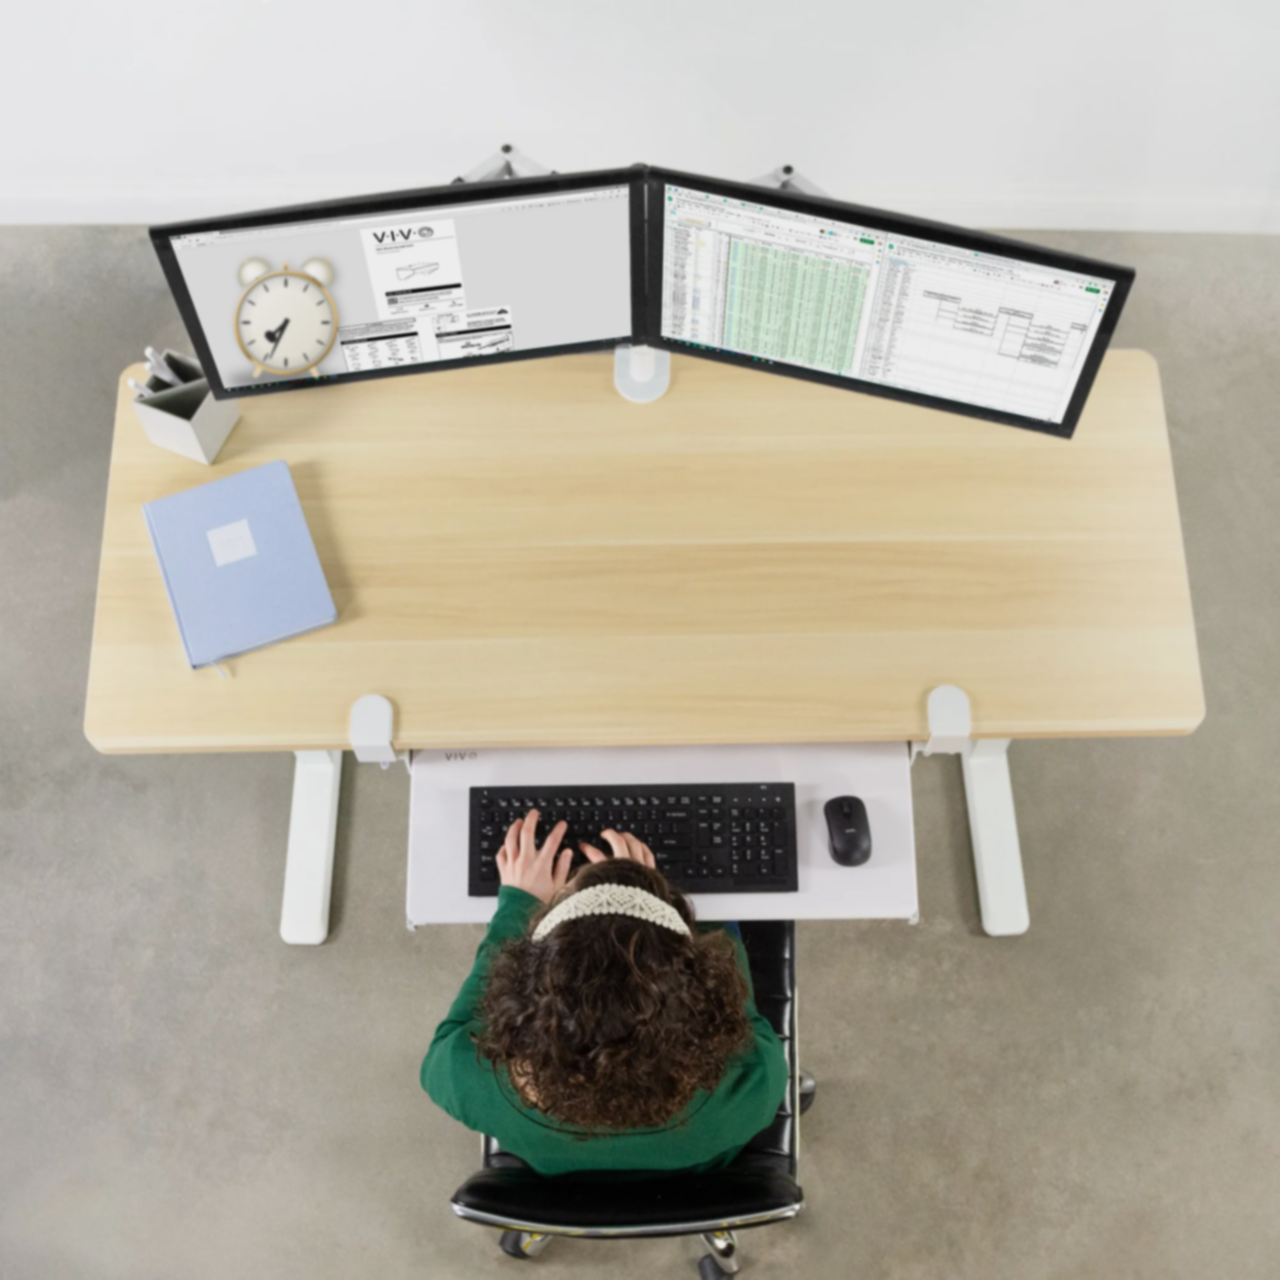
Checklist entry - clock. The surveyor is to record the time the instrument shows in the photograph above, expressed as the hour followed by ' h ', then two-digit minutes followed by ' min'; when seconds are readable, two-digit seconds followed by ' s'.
7 h 34 min
